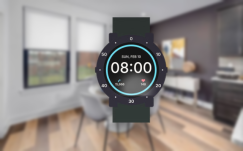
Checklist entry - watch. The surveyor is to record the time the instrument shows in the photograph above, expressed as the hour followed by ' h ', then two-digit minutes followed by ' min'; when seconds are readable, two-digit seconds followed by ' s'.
8 h 00 min
